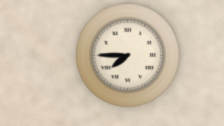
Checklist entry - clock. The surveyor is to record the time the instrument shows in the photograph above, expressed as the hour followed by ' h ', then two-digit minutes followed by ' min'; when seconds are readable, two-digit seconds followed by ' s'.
7 h 45 min
